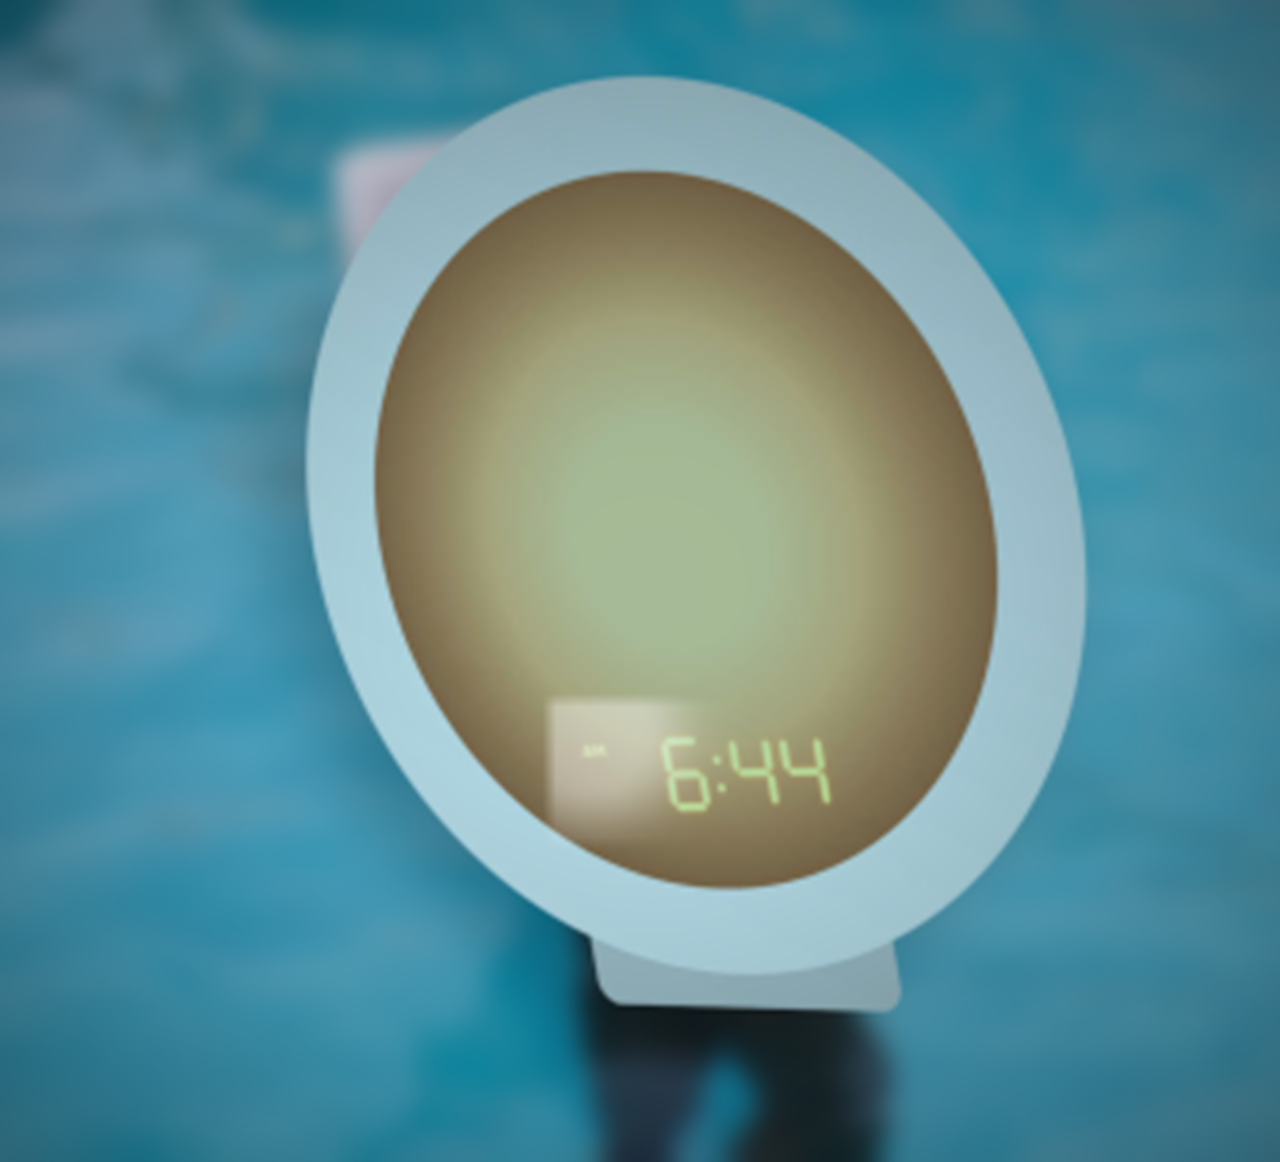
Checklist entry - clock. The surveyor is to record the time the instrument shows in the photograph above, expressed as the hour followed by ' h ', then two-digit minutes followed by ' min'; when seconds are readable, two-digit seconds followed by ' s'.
6 h 44 min
